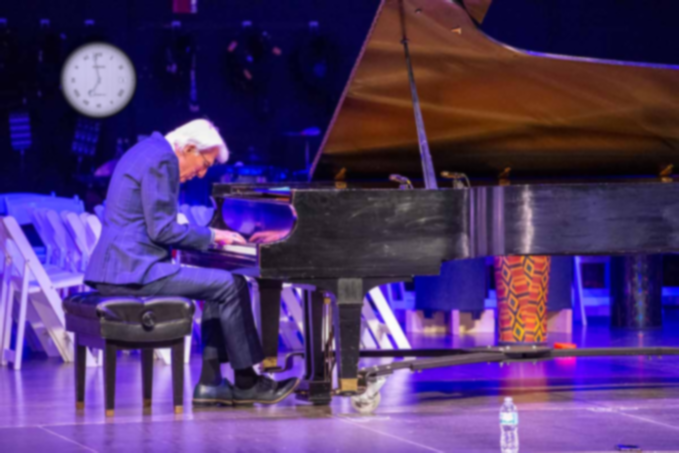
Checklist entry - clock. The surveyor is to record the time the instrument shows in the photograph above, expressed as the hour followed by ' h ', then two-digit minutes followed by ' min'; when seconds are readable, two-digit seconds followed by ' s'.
6 h 58 min
